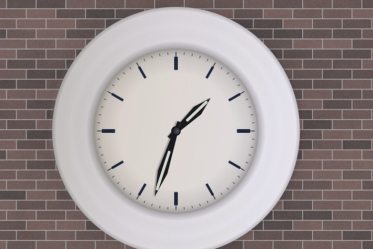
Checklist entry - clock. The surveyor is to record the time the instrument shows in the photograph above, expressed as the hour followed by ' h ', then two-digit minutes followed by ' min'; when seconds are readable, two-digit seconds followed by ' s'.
1 h 33 min
